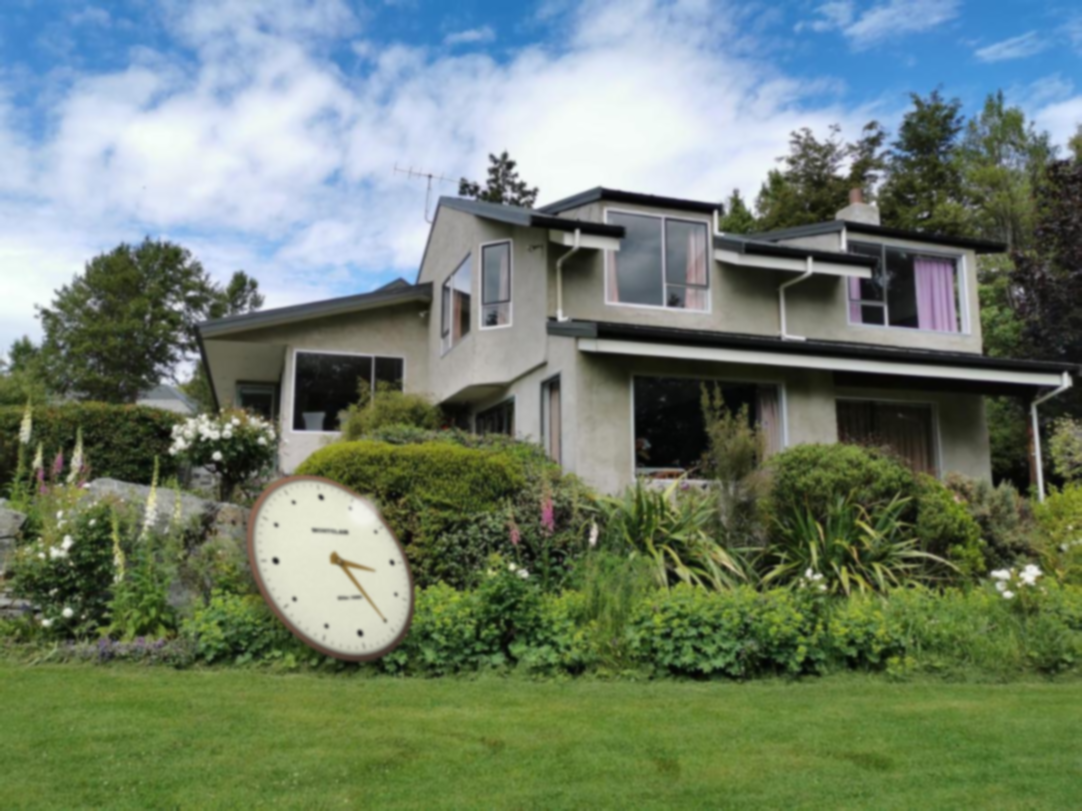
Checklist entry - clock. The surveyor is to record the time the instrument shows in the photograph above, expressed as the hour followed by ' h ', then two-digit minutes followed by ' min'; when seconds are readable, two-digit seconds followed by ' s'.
3 h 25 min
